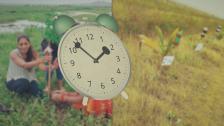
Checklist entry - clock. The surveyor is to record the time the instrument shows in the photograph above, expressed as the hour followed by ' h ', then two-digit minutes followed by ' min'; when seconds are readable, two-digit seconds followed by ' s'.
1 h 53 min
